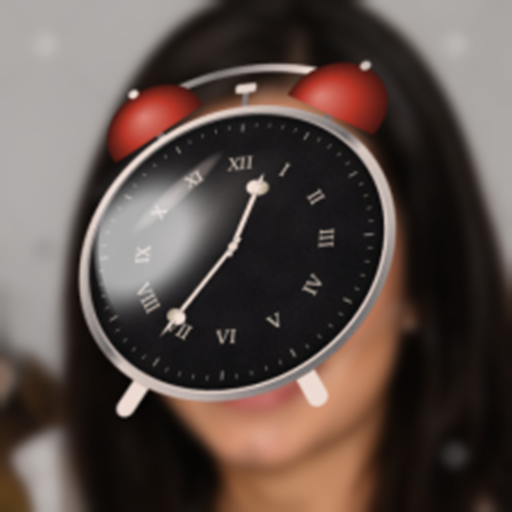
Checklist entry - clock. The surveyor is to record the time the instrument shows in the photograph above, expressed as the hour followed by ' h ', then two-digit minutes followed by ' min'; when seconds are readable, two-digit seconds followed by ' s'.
12 h 36 min
